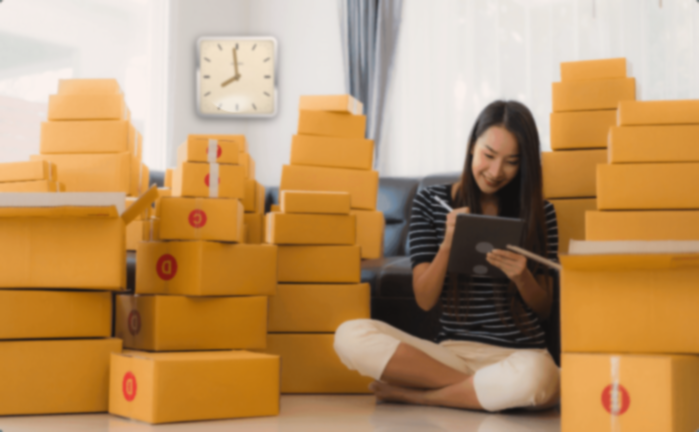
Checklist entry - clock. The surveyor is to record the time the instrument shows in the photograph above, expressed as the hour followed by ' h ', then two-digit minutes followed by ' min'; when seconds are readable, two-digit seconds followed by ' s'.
7 h 59 min
